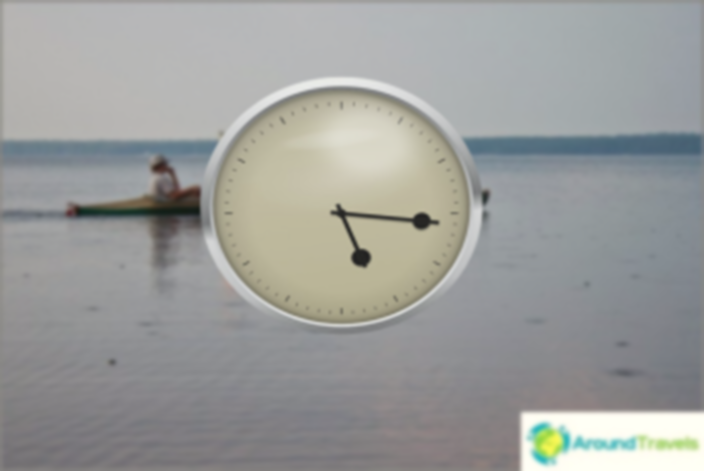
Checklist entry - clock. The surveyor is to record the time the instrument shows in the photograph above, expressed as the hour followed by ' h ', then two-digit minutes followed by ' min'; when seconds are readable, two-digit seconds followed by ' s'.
5 h 16 min
